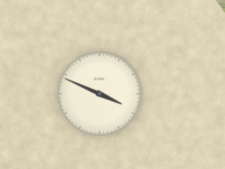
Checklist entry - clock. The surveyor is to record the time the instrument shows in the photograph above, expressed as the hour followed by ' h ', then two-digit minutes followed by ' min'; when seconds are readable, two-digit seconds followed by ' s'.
3 h 49 min
